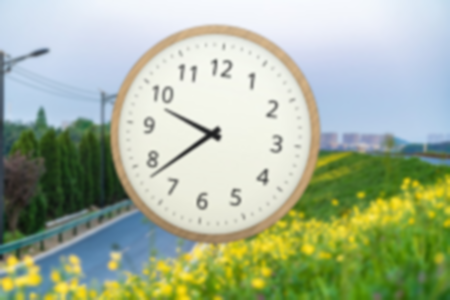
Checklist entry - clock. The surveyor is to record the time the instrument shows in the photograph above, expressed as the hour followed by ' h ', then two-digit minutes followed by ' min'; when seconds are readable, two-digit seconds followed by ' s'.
9 h 38 min
